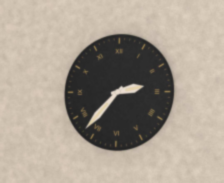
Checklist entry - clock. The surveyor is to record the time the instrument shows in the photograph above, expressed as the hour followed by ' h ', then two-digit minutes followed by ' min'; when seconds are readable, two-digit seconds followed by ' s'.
2 h 37 min
